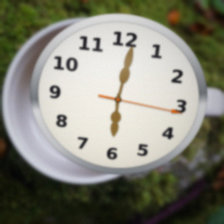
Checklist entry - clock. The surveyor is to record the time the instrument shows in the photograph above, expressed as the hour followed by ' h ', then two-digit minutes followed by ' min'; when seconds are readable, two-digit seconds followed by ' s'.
6 h 01 min 16 s
